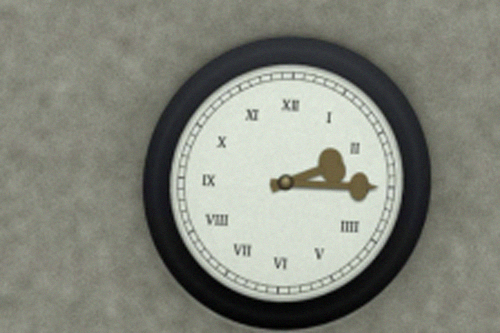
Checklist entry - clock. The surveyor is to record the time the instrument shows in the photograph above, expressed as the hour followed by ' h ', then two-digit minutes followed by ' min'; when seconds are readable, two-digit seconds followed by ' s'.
2 h 15 min
